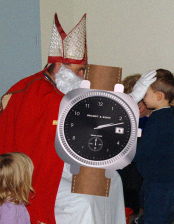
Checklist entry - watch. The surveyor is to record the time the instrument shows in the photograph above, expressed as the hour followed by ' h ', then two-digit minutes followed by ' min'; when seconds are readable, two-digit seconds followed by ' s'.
2 h 12 min
